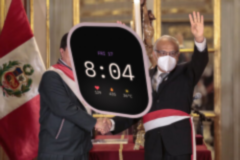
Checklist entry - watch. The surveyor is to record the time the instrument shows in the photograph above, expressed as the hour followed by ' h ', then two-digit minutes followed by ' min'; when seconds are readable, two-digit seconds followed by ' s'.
8 h 04 min
